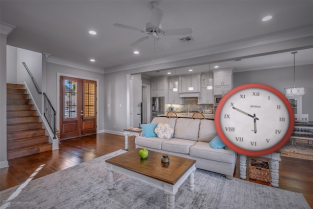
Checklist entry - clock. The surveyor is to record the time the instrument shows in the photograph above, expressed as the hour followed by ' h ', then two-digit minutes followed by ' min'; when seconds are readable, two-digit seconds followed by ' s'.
5 h 49 min
